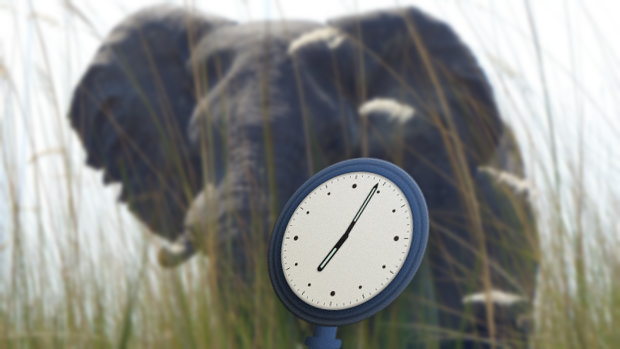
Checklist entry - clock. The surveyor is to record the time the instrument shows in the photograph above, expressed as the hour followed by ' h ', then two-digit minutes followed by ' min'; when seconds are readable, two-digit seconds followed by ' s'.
7 h 04 min
